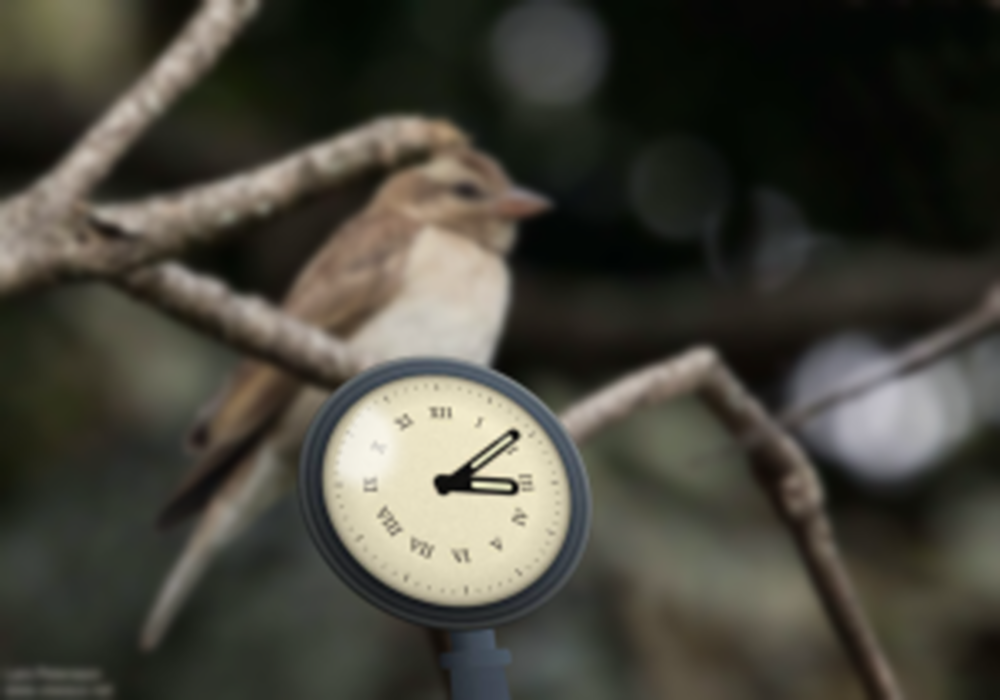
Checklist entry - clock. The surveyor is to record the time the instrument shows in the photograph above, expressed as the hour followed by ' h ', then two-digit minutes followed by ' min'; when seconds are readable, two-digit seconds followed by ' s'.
3 h 09 min
